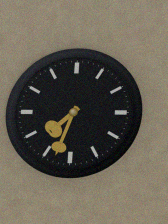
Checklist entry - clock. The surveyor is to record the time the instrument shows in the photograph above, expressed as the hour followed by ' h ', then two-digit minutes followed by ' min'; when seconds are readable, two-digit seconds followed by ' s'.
7 h 33 min
